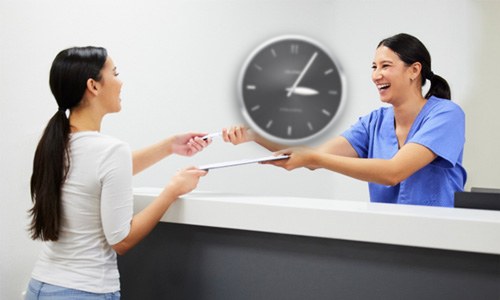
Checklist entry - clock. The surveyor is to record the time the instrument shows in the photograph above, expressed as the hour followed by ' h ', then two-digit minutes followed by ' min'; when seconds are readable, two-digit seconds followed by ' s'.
3 h 05 min
